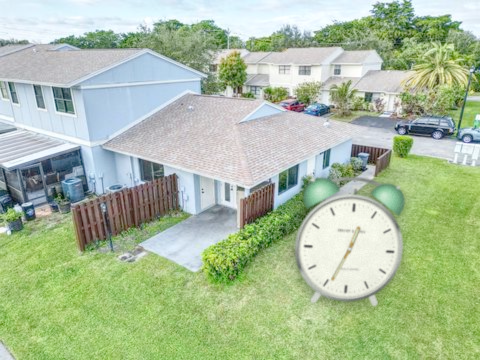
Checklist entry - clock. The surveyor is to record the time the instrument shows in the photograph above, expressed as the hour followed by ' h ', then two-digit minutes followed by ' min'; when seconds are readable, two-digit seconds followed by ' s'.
12 h 34 min
